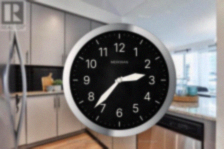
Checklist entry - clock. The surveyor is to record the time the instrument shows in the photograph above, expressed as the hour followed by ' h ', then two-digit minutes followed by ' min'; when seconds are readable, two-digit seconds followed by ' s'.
2 h 37 min
